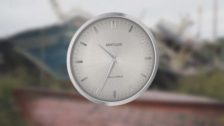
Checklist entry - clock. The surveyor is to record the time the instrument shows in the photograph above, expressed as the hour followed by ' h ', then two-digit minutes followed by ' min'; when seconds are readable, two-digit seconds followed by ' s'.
10 h 34 min
